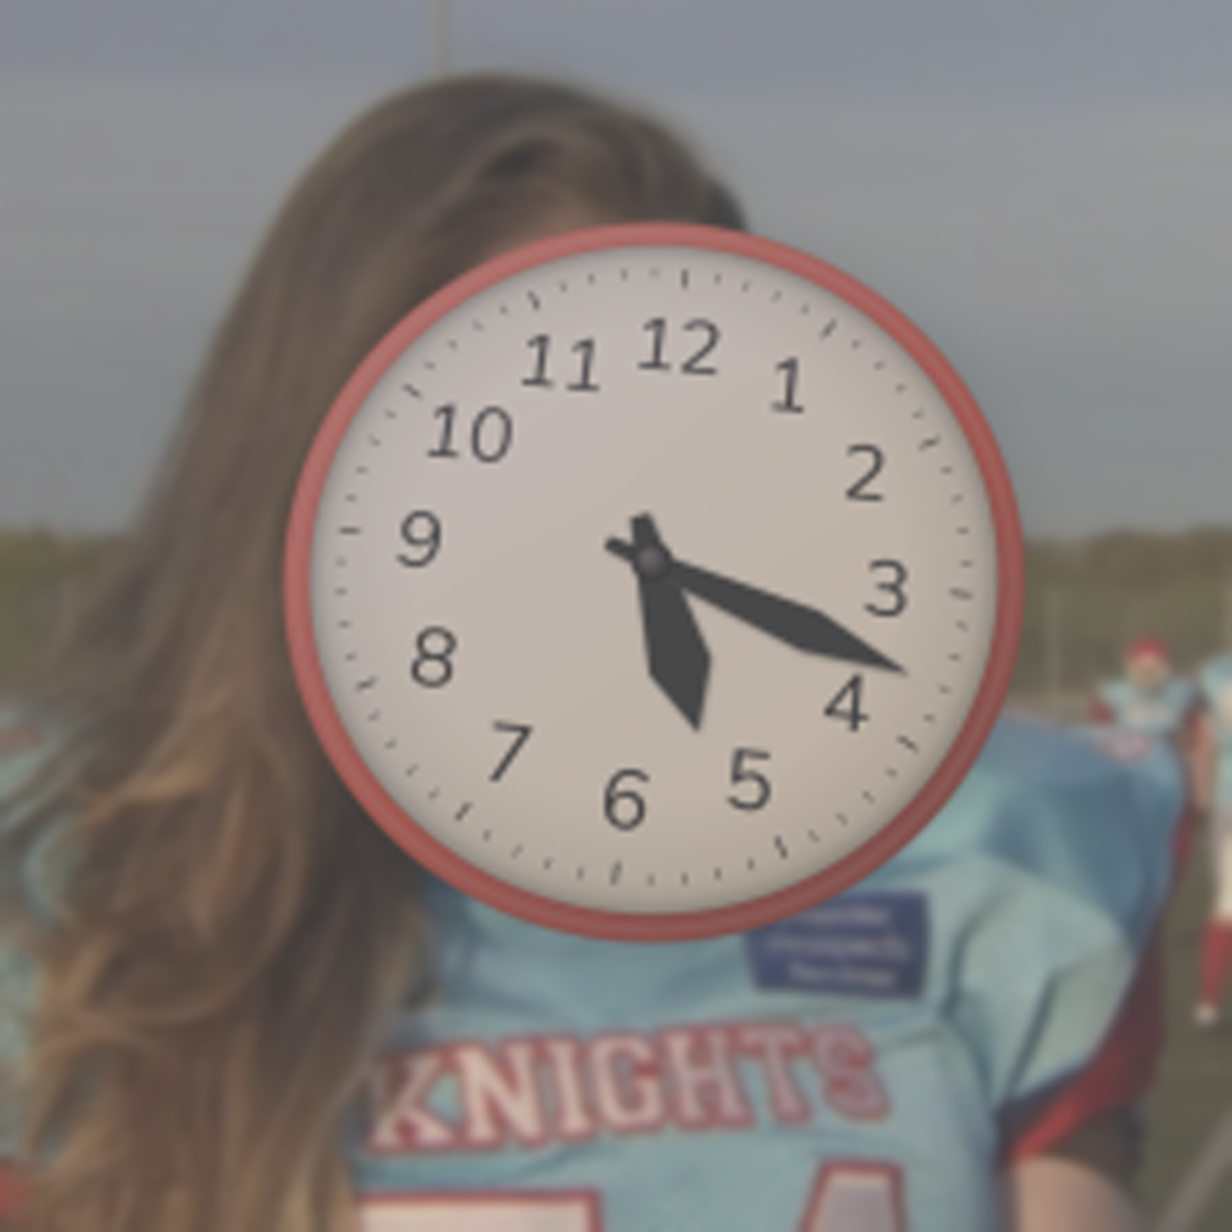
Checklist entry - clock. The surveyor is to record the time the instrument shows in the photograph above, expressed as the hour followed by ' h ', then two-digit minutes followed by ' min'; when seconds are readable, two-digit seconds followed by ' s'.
5 h 18 min
